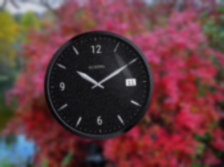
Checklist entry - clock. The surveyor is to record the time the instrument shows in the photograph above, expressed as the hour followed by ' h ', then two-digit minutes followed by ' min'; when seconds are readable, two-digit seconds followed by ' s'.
10 h 10 min
